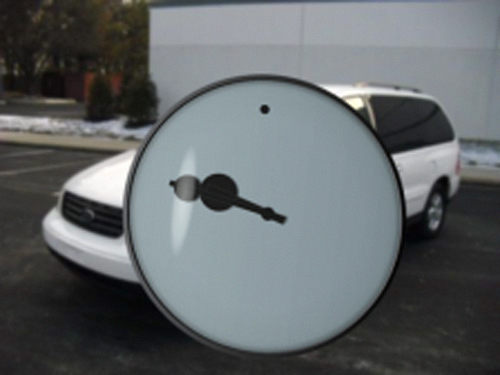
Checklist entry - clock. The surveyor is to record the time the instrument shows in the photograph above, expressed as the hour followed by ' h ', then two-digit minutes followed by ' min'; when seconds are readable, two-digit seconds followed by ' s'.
9 h 48 min
